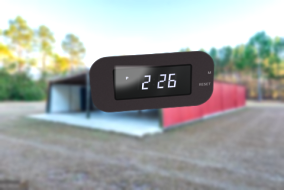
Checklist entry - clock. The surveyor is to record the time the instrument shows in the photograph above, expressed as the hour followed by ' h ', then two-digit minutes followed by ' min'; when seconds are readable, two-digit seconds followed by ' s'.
2 h 26 min
